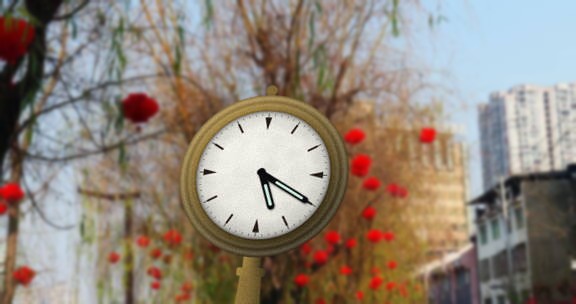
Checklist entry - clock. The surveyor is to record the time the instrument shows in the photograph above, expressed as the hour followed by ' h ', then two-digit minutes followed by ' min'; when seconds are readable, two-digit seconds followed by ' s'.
5 h 20 min
